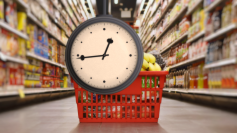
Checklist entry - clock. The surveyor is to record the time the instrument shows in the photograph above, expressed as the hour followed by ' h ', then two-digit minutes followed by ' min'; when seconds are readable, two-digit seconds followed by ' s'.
12 h 44 min
